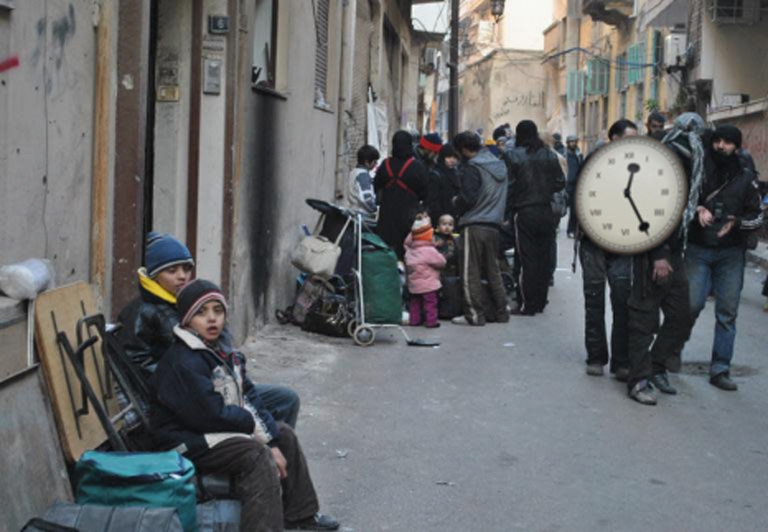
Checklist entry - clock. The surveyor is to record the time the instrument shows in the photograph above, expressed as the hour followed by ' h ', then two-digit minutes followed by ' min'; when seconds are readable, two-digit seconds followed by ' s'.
12 h 25 min
